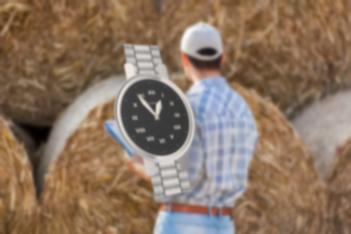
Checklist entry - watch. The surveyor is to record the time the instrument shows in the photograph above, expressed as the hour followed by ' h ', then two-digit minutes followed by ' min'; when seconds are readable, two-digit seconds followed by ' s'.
12 h 54 min
